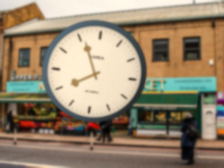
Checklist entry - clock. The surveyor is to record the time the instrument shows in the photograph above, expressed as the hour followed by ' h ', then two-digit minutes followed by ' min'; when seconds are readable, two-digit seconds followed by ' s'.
7 h 56 min
